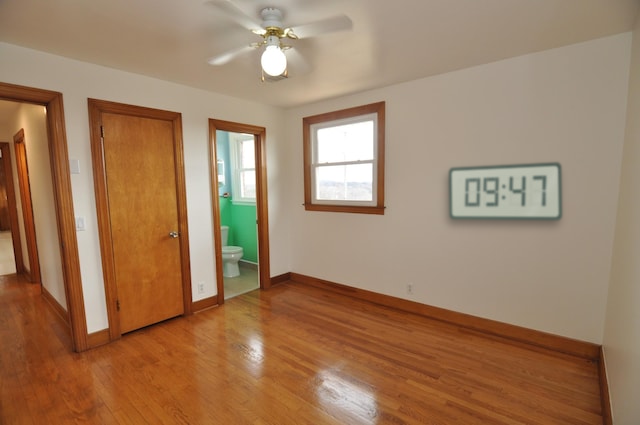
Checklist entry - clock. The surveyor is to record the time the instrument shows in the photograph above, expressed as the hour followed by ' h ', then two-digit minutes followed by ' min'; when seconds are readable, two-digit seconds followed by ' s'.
9 h 47 min
